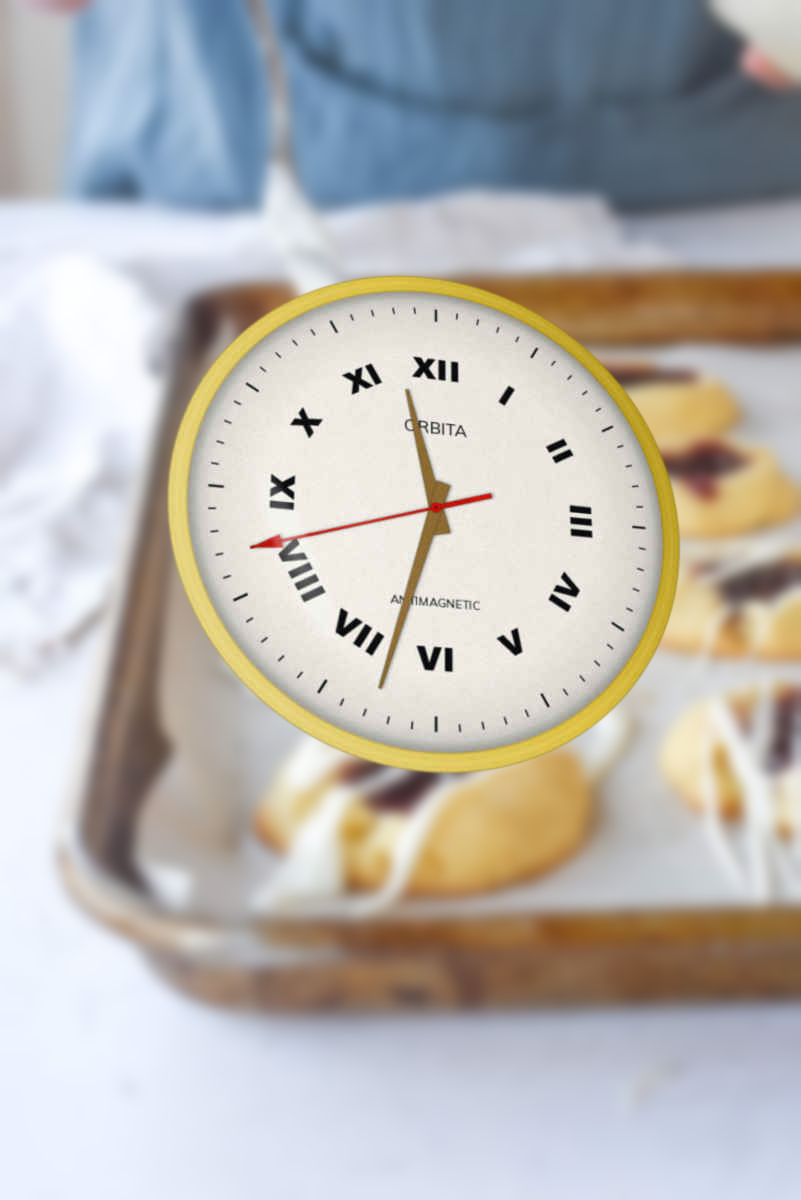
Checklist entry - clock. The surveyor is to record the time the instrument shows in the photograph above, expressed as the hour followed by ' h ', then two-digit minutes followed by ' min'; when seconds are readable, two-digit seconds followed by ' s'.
11 h 32 min 42 s
